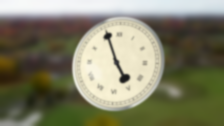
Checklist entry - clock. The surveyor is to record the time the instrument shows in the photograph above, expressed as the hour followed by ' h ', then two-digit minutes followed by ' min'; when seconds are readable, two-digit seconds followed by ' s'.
4 h 56 min
